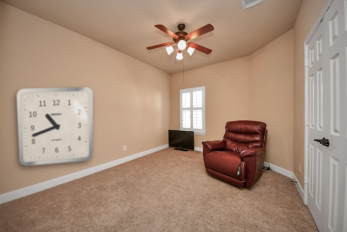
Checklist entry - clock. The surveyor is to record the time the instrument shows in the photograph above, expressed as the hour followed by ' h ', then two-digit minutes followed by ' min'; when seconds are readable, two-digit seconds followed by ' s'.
10 h 42 min
